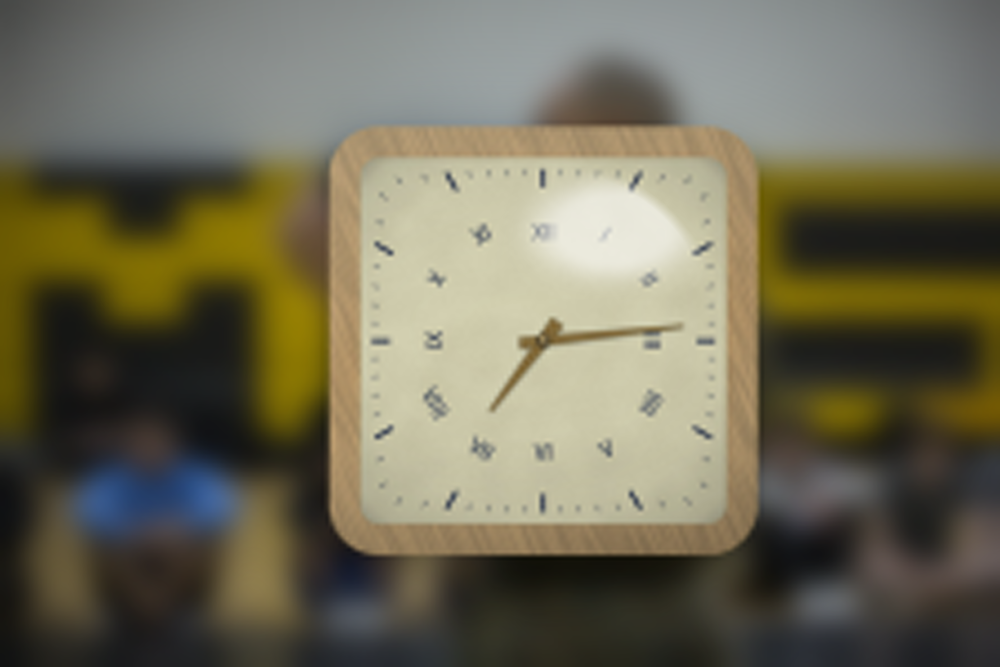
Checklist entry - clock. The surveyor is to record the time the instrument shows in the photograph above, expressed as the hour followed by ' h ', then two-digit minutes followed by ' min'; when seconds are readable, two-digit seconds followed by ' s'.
7 h 14 min
